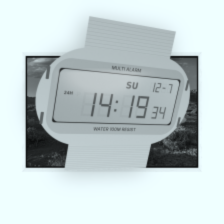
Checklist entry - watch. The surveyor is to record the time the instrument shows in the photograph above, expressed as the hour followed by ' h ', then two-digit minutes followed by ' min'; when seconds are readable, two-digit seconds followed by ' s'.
14 h 19 min 34 s
